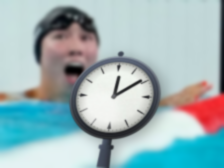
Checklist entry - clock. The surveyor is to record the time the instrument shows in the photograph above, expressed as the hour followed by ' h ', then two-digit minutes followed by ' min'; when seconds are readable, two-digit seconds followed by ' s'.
12 h 09 min
